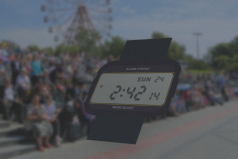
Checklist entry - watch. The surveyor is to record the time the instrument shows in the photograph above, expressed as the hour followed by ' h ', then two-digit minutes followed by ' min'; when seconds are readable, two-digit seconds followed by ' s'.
2 h 42 min 14 s
